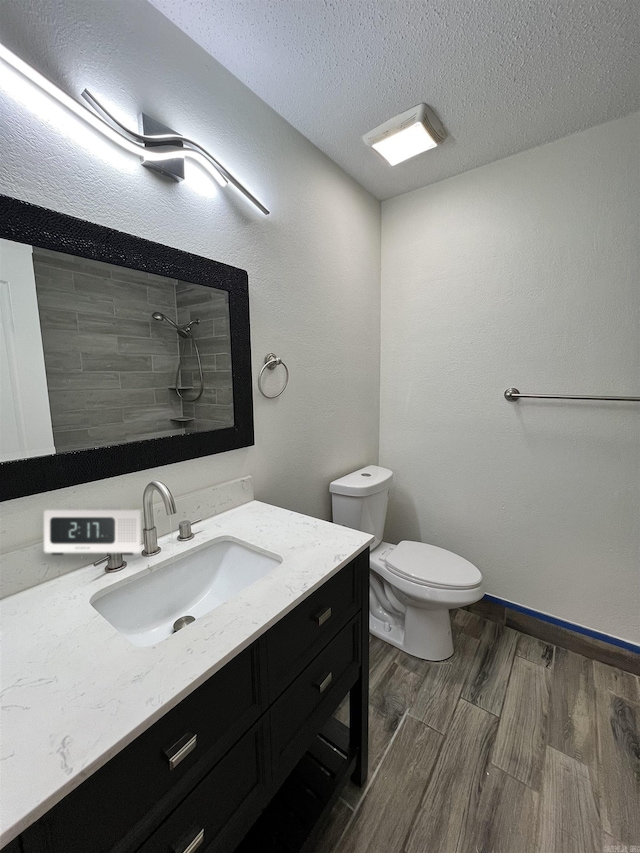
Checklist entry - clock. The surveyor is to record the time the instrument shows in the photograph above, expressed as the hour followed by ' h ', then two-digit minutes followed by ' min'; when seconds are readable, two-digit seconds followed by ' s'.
2 h 17 min
